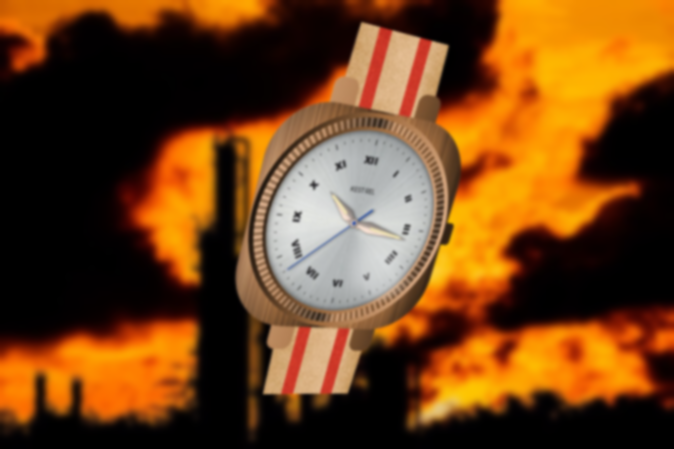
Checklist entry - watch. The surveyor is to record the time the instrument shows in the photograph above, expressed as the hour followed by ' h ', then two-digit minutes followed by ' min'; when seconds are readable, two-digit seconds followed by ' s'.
10 h 16 min 38 s
